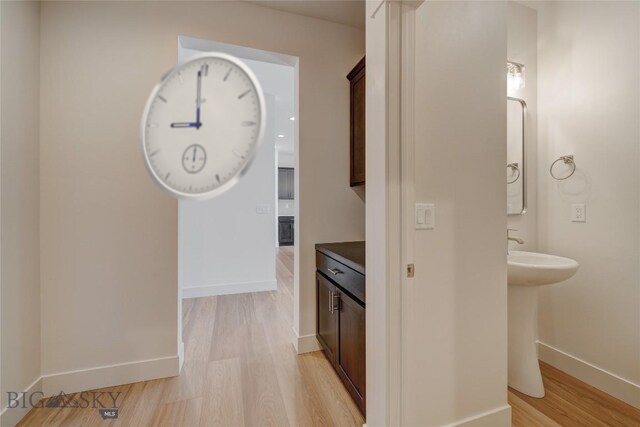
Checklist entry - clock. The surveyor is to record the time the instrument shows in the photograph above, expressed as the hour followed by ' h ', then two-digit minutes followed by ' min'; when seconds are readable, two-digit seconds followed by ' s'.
8 h 59 min
